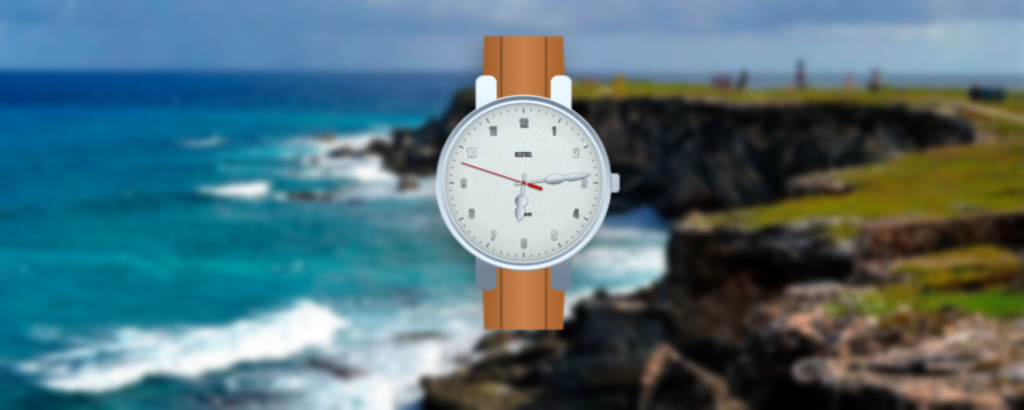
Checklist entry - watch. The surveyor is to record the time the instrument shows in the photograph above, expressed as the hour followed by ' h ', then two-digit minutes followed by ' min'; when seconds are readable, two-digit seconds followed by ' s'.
6 h 13 min 48 s
